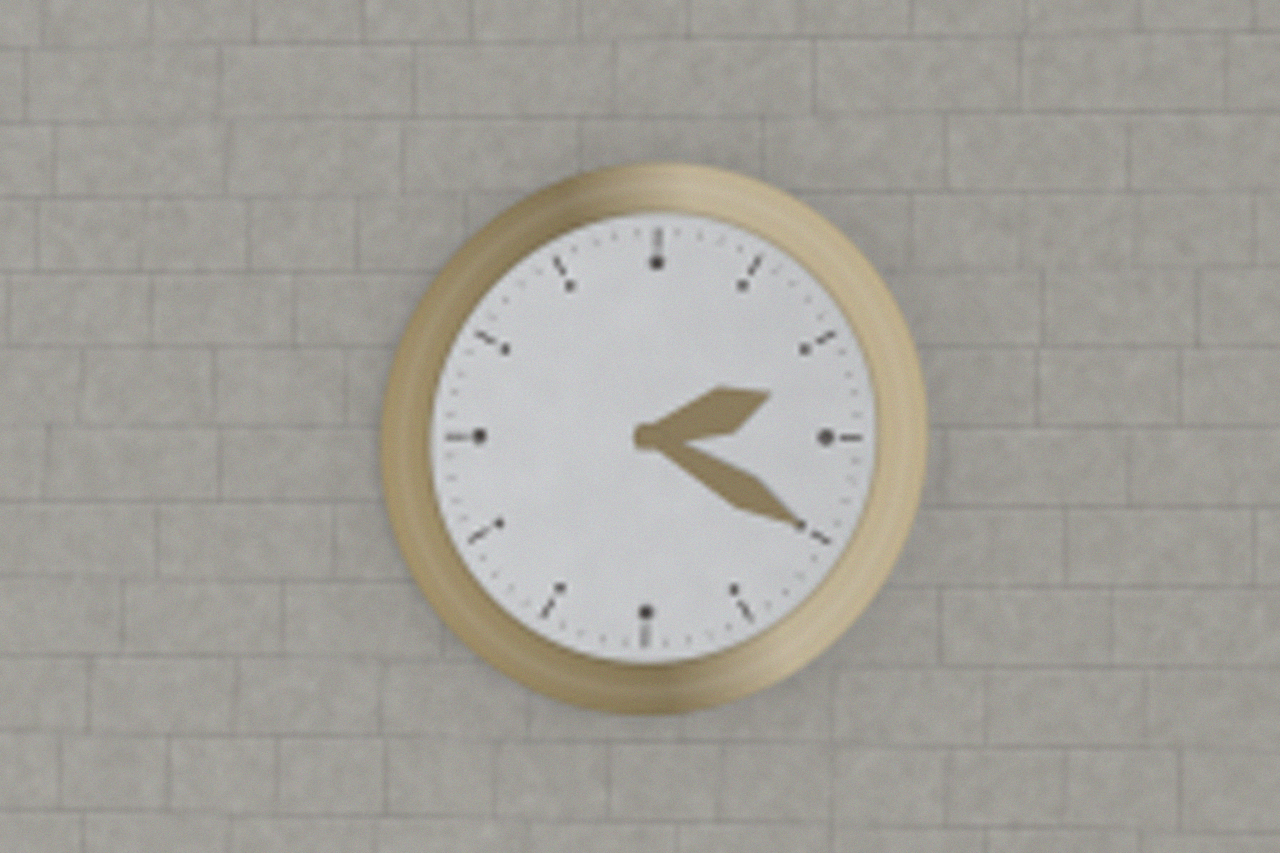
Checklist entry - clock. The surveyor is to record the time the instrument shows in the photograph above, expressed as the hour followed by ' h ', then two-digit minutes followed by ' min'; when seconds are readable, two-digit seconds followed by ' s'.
2 h 20 min
